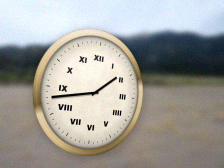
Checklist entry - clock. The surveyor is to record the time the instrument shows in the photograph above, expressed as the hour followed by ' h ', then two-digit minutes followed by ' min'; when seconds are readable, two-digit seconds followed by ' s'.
1 h 43 min
